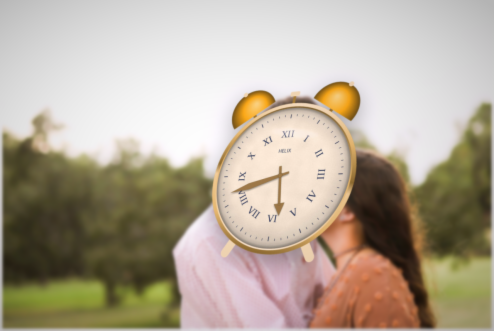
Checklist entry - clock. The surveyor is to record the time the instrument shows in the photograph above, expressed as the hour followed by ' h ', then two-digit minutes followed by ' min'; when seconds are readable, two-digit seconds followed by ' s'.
5 h 42 min
